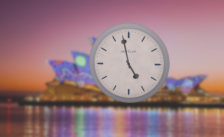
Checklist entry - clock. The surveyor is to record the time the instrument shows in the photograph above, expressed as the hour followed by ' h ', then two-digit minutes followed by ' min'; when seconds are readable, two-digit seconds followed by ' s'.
4 h 58 min
